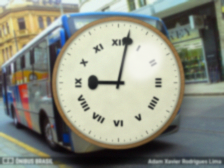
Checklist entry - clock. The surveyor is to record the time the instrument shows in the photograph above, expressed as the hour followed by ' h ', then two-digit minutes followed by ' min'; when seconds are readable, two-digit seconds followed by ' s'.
9 h 02 min
